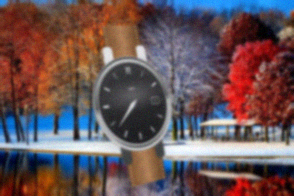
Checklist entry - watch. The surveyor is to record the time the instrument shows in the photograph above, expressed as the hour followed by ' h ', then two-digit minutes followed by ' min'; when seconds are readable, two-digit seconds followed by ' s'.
7 h 38 min
